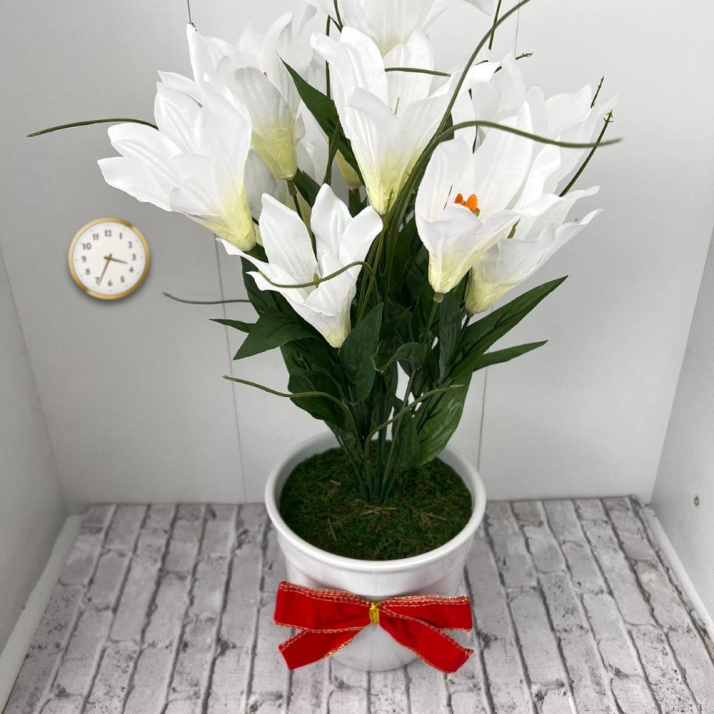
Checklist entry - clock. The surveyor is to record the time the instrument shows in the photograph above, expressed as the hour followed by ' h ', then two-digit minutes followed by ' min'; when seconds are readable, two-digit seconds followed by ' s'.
3 h 34 min
